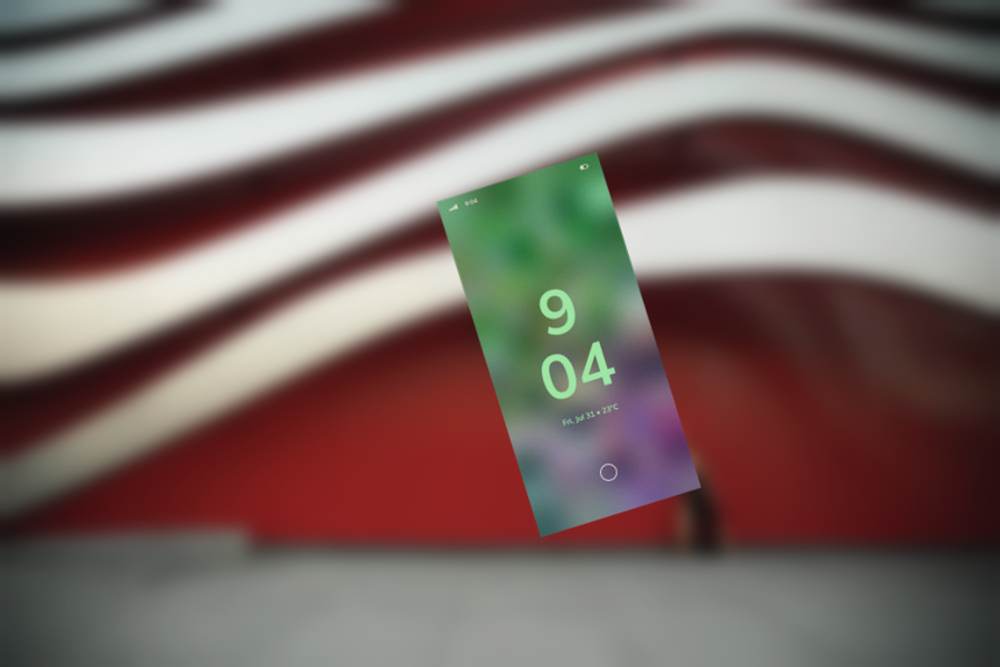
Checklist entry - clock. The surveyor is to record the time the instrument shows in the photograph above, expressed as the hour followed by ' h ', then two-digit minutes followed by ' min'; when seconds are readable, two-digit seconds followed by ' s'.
9 h 04 min
